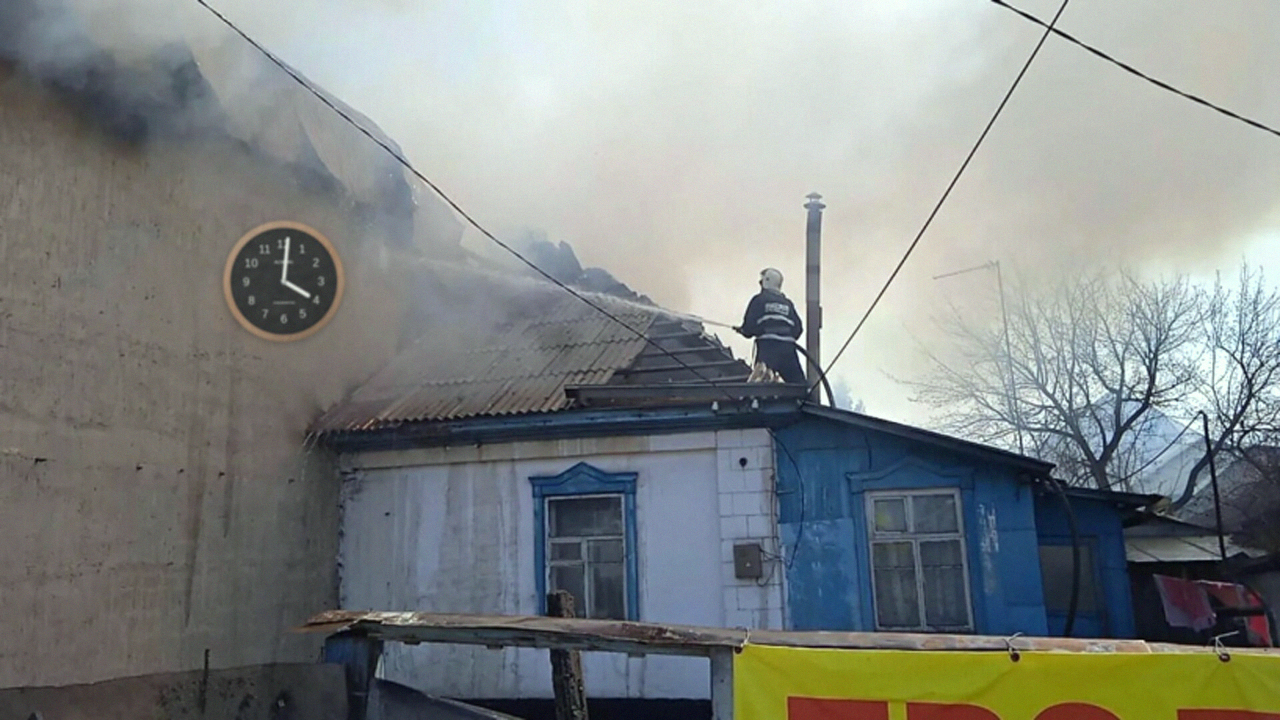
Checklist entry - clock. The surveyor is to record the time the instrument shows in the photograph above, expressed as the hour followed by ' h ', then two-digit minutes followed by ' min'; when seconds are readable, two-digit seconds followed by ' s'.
4 h 01 min
